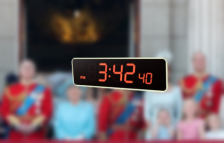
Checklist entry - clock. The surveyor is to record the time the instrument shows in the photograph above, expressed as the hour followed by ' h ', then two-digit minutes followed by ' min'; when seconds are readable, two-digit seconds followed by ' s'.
3 h 42 min 40 s
